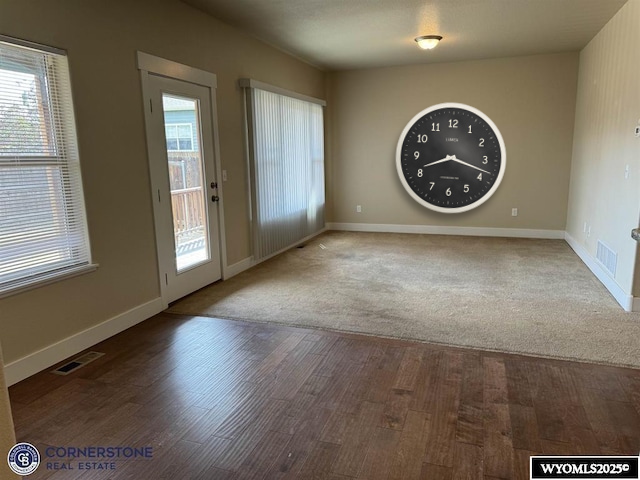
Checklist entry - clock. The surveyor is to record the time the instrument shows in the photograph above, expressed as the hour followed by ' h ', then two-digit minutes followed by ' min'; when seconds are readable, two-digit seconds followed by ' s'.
8 h 18 min
